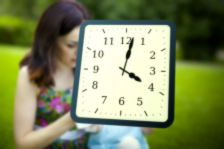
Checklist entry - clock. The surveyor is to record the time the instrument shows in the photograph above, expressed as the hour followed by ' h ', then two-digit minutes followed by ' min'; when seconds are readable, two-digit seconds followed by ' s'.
4 h 02 min
